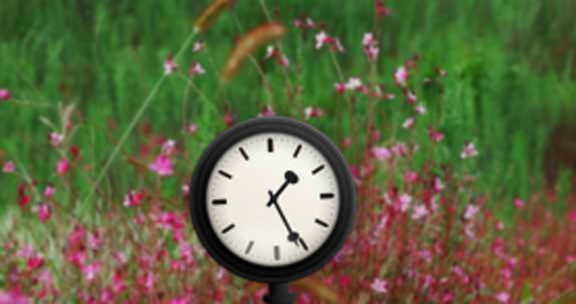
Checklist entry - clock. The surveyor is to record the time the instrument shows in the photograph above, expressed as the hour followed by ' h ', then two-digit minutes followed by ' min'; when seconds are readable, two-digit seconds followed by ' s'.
1 h 26 min
